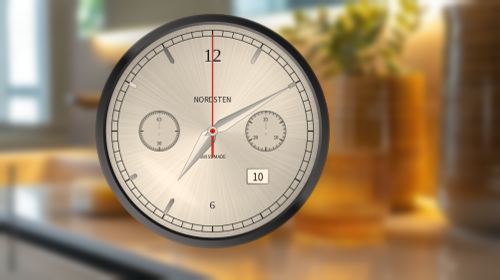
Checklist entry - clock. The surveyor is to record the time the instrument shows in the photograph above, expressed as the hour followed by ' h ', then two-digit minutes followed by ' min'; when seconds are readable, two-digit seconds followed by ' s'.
7 h 10 min
